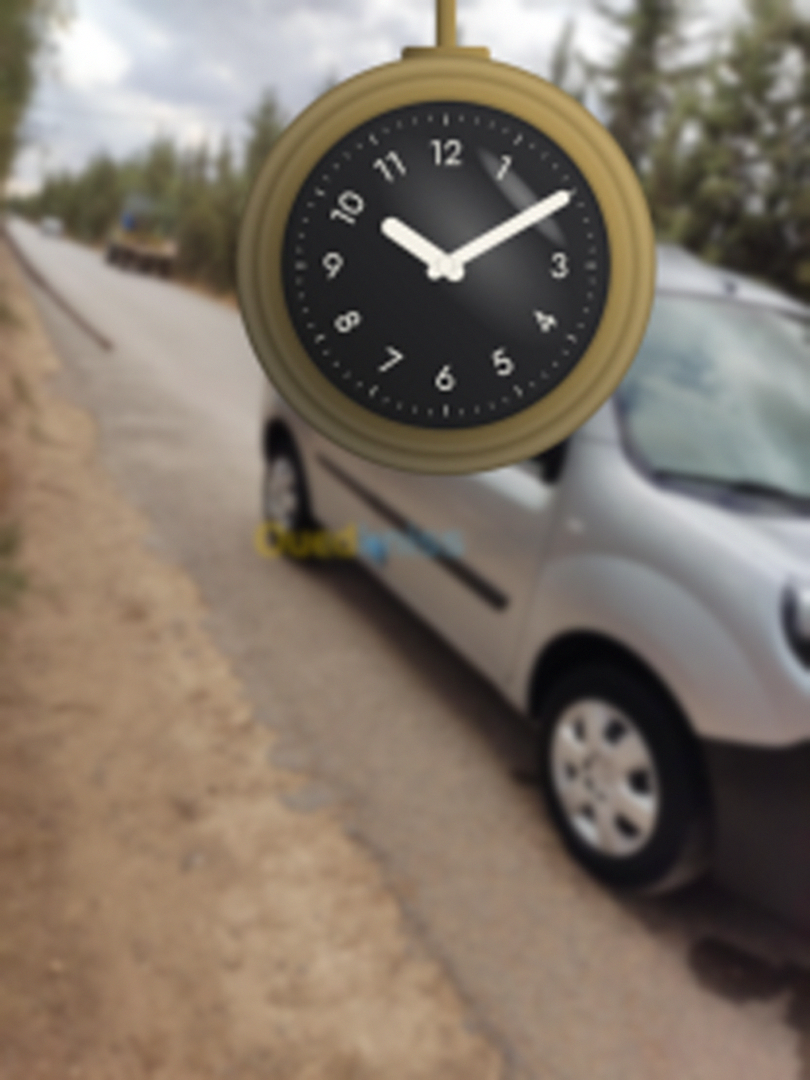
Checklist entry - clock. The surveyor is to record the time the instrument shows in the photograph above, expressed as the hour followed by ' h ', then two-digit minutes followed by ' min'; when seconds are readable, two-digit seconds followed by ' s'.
10 h 10 min
